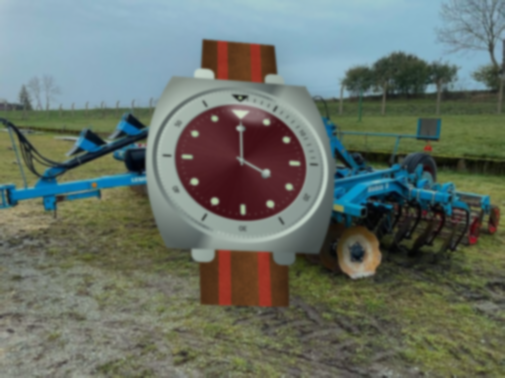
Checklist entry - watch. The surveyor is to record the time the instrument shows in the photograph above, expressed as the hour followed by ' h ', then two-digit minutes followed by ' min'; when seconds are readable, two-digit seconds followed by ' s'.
4 h 00 min
